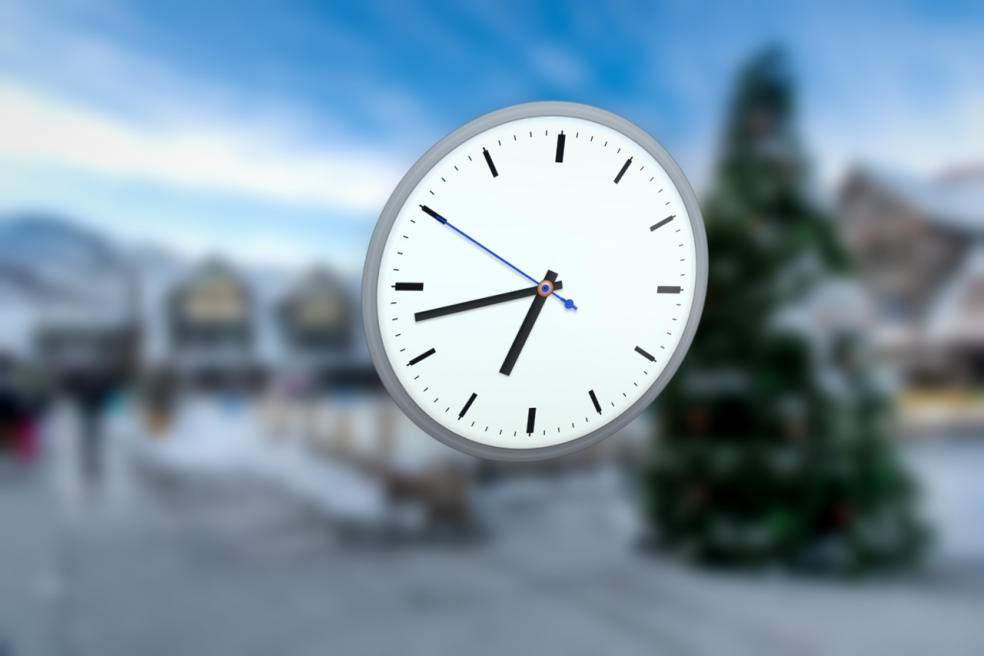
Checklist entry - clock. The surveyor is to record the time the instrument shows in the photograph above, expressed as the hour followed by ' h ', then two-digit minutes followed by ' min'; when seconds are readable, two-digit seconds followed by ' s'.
6 h 42 min 50 s
